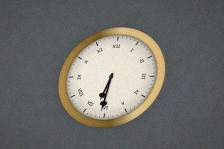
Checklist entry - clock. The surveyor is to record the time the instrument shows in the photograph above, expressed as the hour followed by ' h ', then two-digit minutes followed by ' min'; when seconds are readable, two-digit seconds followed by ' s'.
6 h 31 min
